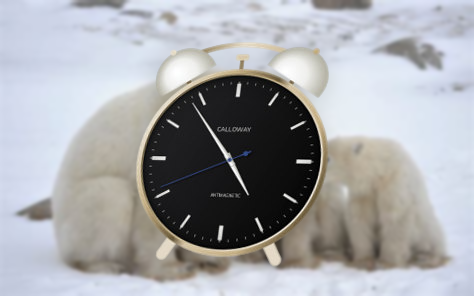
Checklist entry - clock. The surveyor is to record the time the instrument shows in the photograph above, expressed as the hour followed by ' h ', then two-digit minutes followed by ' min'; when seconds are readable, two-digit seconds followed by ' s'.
4 h 53 min 41 s
